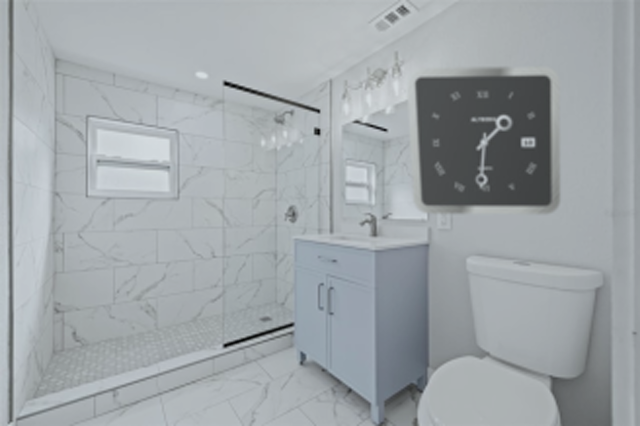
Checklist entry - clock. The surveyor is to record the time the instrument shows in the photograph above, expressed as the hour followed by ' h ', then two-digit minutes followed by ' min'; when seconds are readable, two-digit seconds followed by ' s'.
1 h 31 min
